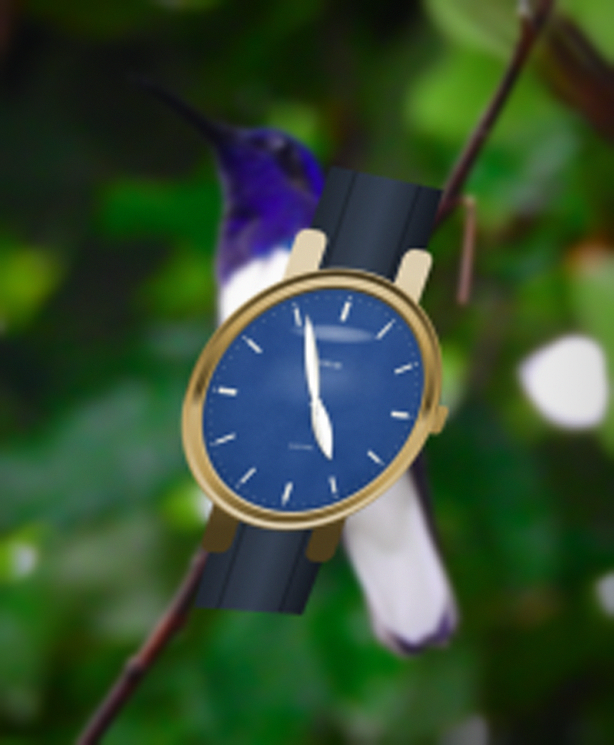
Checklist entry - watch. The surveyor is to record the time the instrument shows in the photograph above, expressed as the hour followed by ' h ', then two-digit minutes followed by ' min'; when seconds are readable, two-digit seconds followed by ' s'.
4 h 56 min
